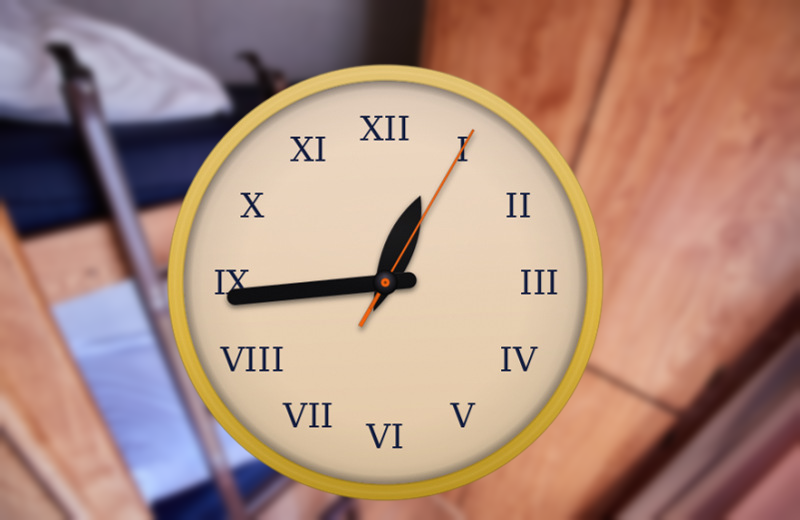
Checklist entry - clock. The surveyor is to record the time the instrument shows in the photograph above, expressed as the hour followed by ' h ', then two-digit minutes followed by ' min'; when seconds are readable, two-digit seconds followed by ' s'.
12 h 44 min 05 s
